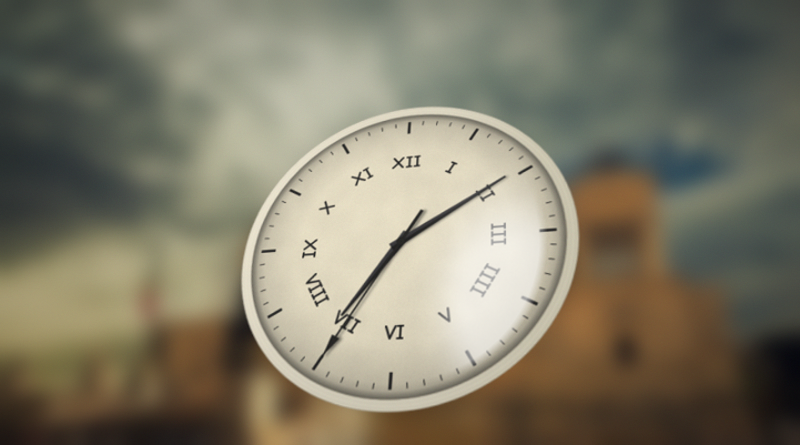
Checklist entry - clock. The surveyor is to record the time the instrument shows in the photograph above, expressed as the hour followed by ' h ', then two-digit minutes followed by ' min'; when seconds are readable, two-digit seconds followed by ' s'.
7 h 09 min 35 s
